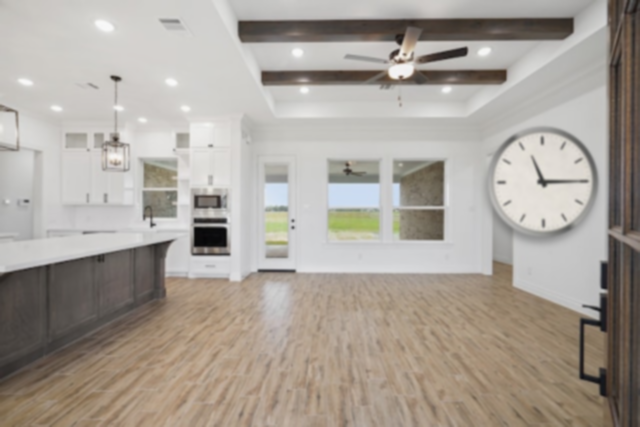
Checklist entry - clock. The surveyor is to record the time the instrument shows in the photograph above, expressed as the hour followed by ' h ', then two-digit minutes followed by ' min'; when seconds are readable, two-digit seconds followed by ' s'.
11 h 15 min
